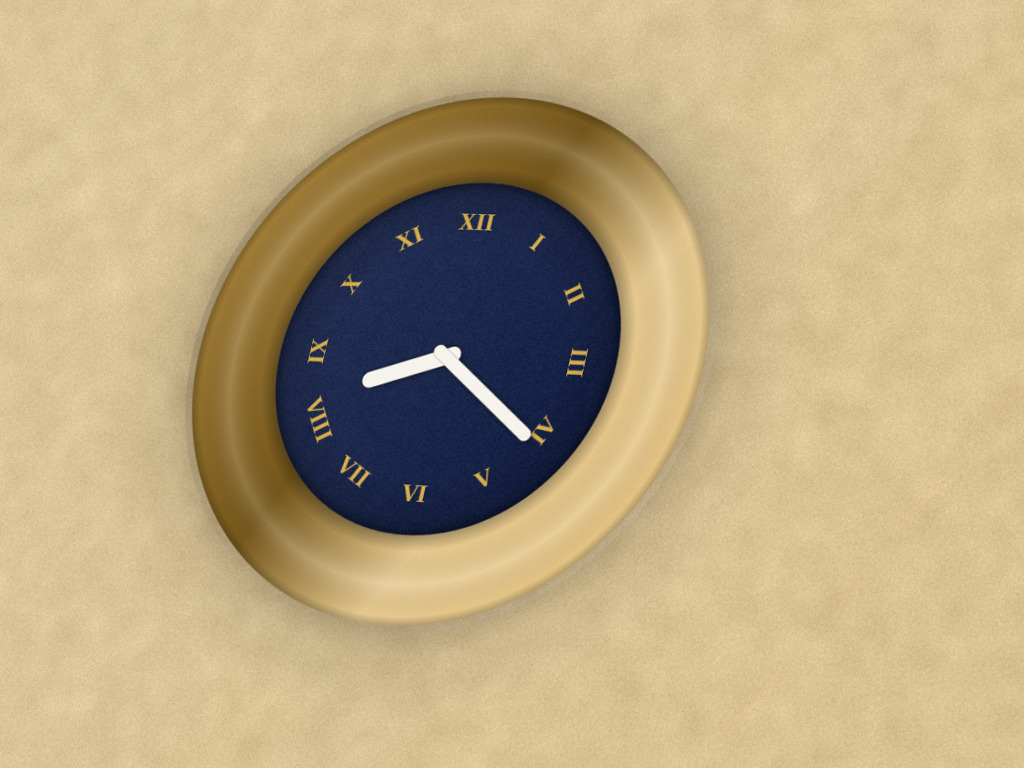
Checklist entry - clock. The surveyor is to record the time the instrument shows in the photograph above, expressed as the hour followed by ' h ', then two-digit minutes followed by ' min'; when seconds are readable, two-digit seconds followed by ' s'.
8 h 21 min
